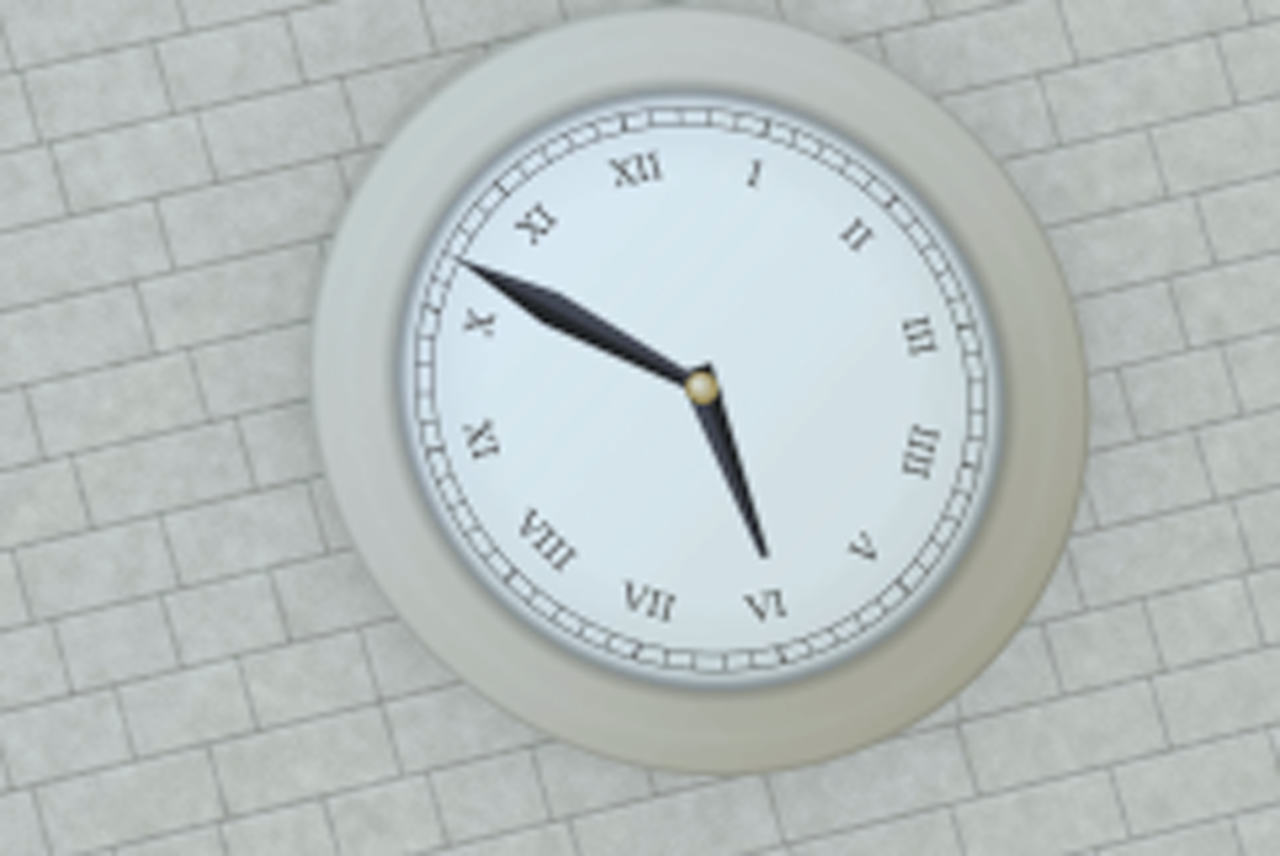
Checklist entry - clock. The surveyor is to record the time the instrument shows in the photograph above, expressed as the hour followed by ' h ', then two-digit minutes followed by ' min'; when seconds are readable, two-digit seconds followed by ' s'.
5 h 52 min
